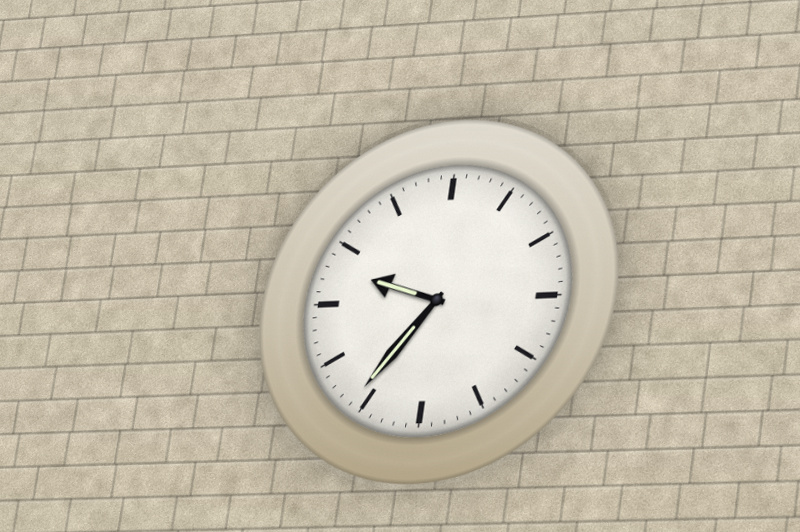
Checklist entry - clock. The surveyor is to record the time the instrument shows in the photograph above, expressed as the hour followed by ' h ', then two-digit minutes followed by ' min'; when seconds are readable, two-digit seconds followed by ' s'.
9 h 36 min
